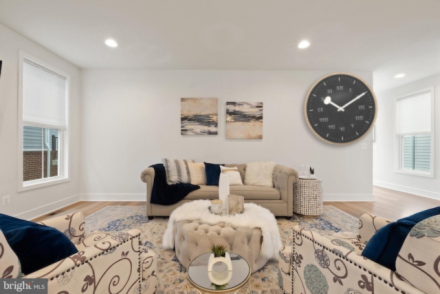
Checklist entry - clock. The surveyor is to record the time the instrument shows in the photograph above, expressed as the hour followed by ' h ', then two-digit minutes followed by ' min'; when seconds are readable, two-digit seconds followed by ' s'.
10 h 10 min
